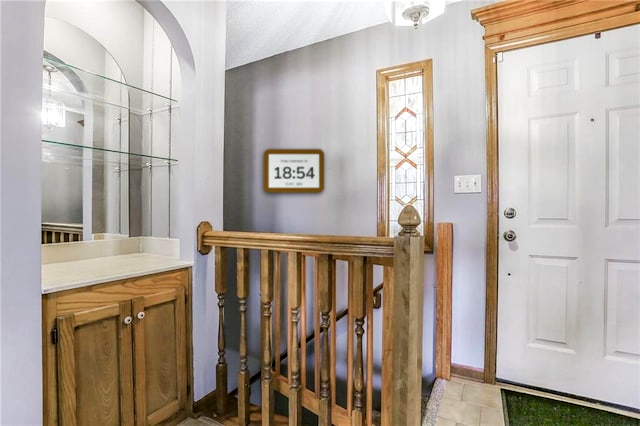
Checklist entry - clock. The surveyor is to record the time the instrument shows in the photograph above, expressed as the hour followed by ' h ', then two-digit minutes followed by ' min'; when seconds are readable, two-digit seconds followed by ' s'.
18 h 54 min
